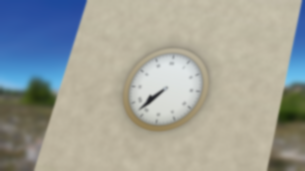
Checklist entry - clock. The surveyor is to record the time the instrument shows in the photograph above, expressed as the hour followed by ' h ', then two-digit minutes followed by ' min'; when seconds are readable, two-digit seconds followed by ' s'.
7 h 37 min
